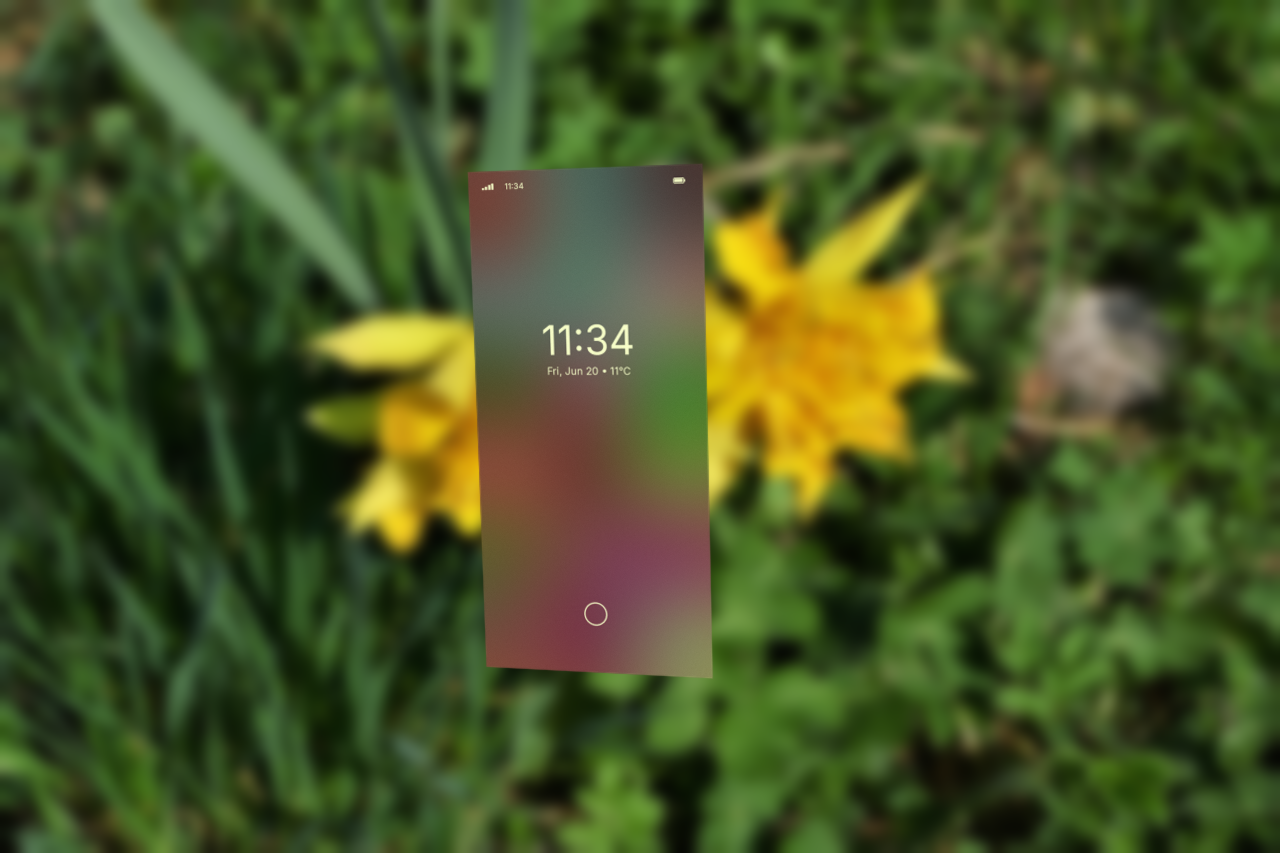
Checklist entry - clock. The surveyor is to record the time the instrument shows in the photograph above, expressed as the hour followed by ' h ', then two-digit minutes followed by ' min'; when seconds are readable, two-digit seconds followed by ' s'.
11 h 34 min
